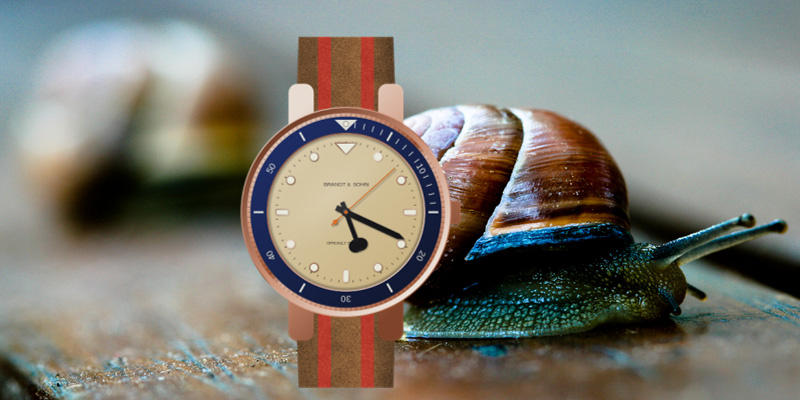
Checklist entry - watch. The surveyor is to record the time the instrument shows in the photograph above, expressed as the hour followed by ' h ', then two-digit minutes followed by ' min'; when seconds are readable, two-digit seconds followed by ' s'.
5 h 19 min 08 s
